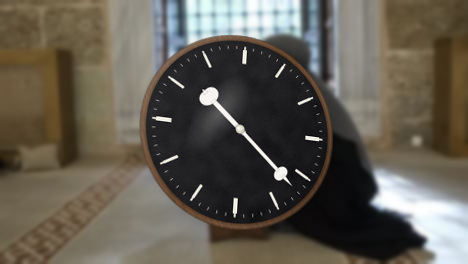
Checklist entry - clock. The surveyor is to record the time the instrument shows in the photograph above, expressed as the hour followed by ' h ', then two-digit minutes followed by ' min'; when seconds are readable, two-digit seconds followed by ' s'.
10 h 22 min
